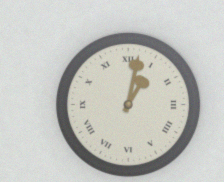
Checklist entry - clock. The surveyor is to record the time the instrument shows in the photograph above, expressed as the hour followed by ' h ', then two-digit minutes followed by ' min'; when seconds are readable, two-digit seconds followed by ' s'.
1 h 02 min
